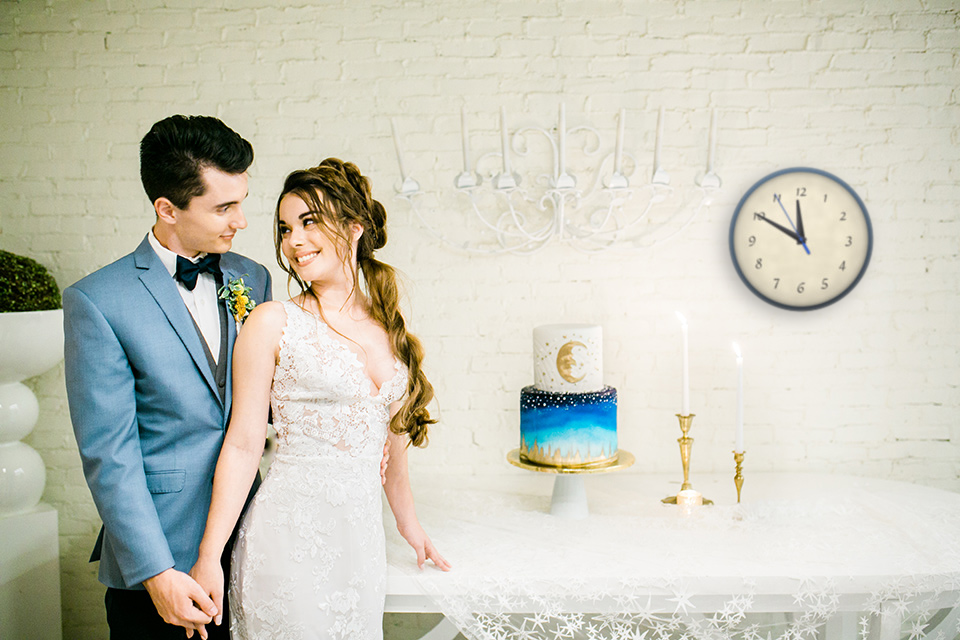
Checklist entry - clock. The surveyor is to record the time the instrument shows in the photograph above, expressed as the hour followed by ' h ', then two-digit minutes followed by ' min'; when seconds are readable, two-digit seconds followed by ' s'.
11 h 49 min 55 s
